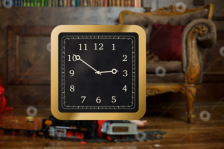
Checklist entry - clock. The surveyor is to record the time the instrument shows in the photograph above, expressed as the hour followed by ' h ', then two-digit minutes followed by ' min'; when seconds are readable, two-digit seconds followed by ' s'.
2 h 51 min
